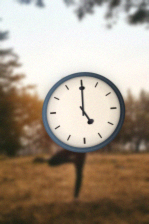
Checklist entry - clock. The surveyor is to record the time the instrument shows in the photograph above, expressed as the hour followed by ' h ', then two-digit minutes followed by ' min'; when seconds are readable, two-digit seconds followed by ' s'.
5 h 00 min
